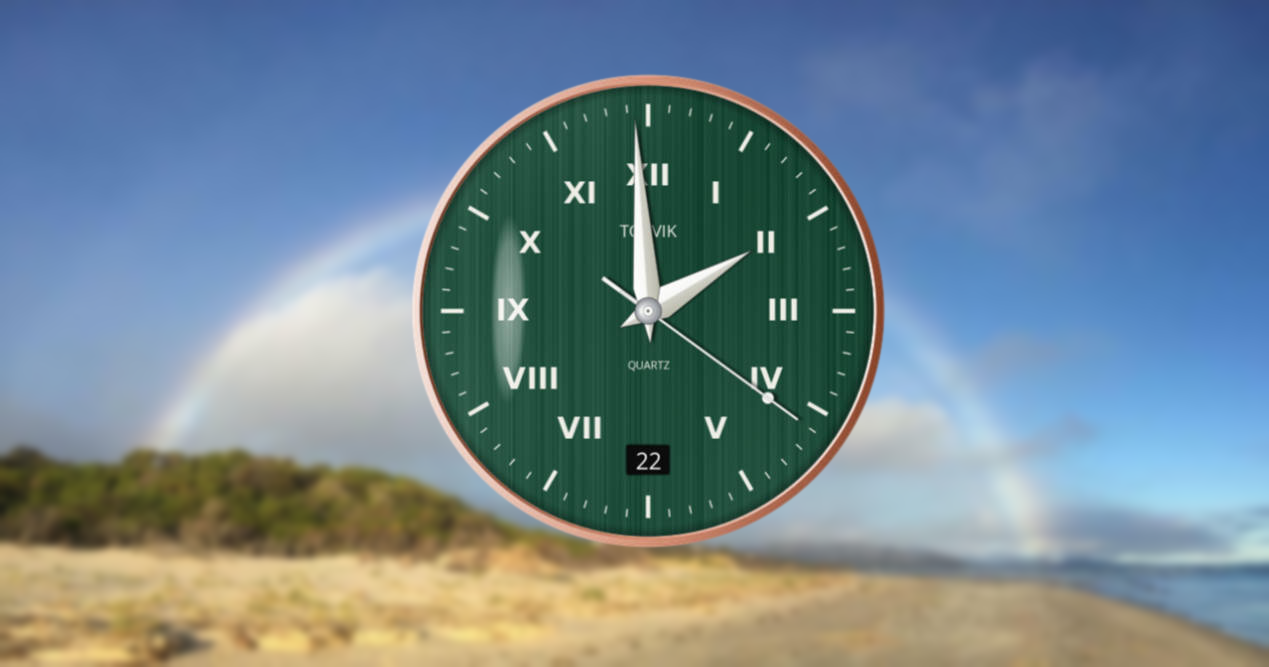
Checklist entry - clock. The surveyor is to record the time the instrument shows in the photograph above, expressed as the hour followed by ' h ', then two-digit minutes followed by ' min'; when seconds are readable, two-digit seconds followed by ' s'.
1 h 59 min 21 s
